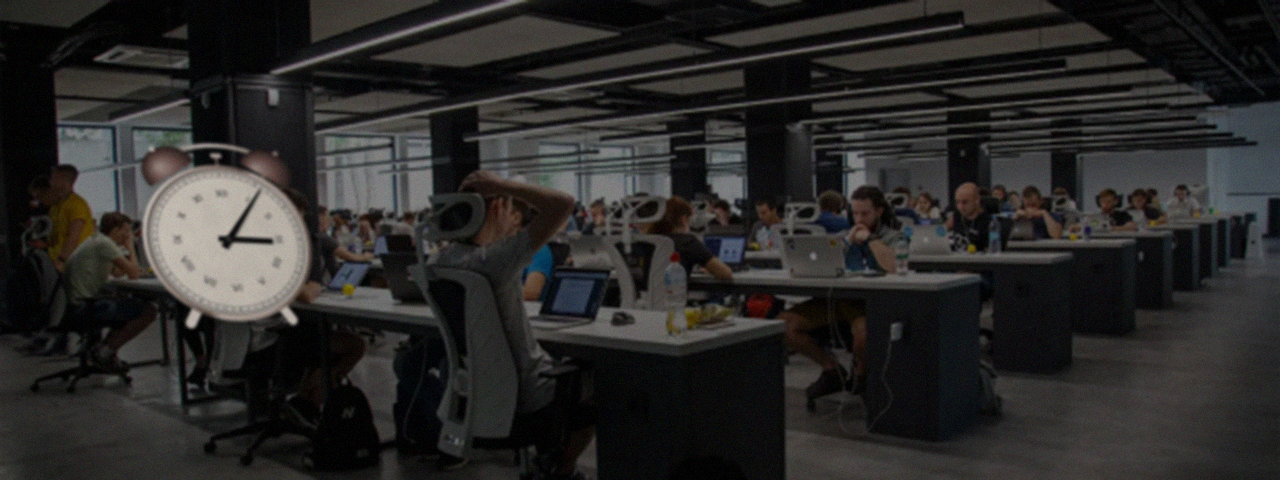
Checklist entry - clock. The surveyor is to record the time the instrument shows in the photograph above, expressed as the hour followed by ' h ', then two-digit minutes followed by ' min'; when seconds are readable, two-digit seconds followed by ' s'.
3 h 06 min
